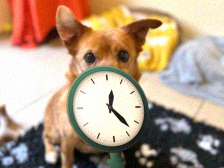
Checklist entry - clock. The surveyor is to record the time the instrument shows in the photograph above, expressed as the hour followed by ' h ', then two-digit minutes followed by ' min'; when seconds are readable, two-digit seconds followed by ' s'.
12 h 23 min
